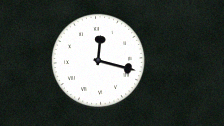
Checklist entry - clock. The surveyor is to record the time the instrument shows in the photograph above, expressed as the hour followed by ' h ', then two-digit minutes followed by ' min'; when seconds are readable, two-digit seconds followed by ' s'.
12 h 18 min
